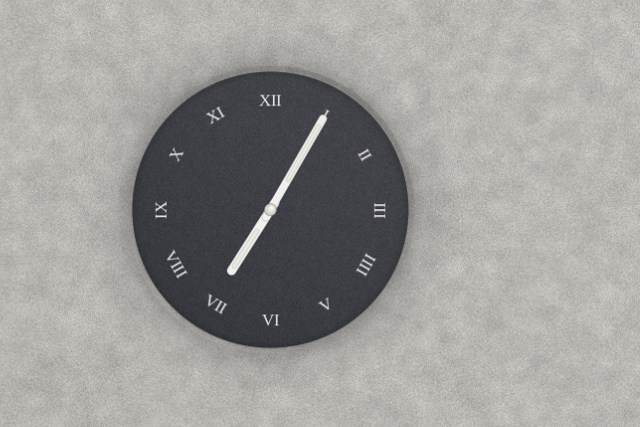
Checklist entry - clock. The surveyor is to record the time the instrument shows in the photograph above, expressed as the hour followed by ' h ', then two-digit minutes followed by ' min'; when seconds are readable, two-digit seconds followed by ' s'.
7 h 05 min
